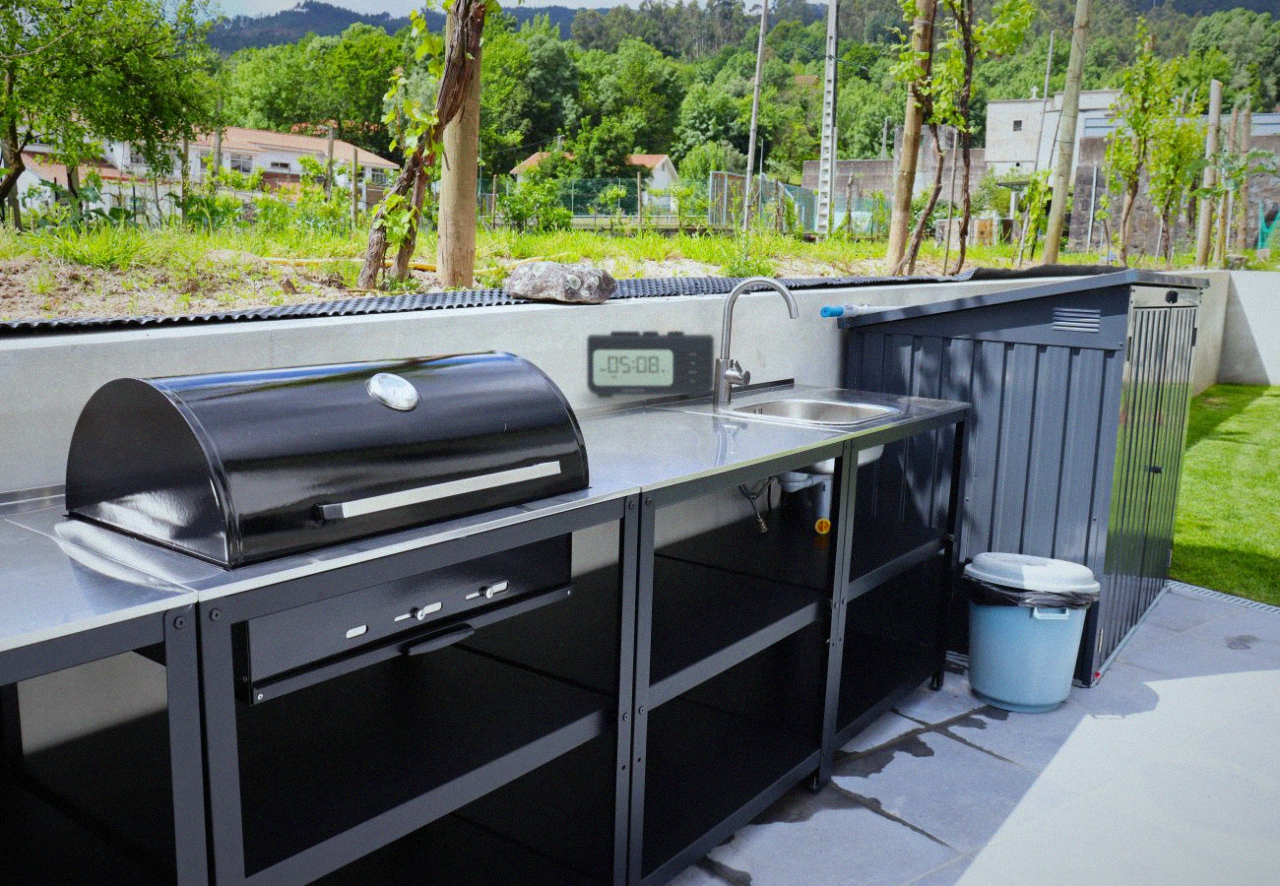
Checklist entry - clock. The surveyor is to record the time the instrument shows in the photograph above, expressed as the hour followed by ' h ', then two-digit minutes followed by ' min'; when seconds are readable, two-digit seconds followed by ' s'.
5 h 08 min
